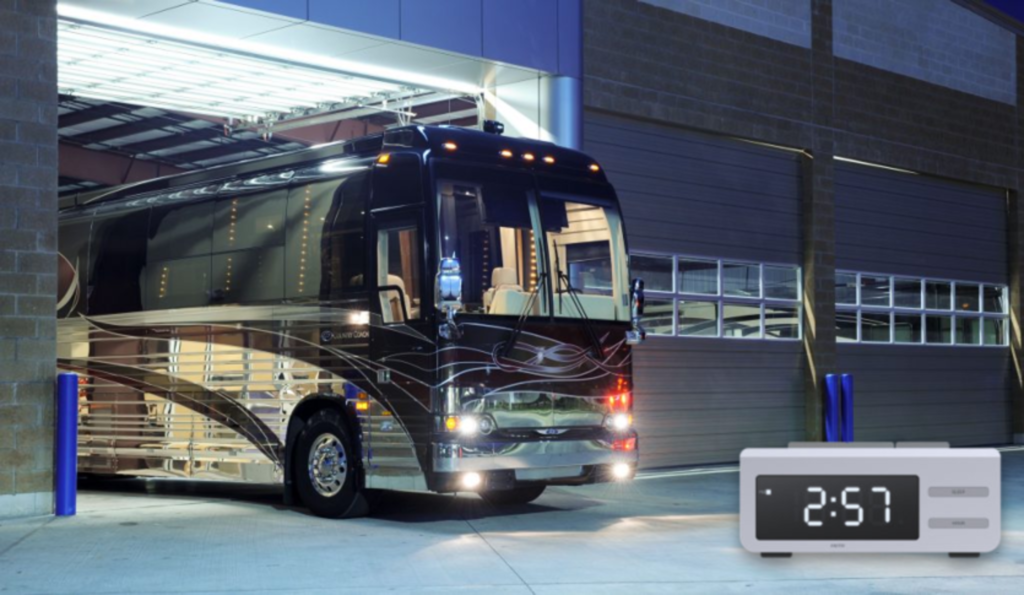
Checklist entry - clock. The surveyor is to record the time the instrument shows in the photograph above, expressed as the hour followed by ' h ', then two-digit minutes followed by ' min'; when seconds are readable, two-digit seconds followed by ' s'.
2 h 57 min
